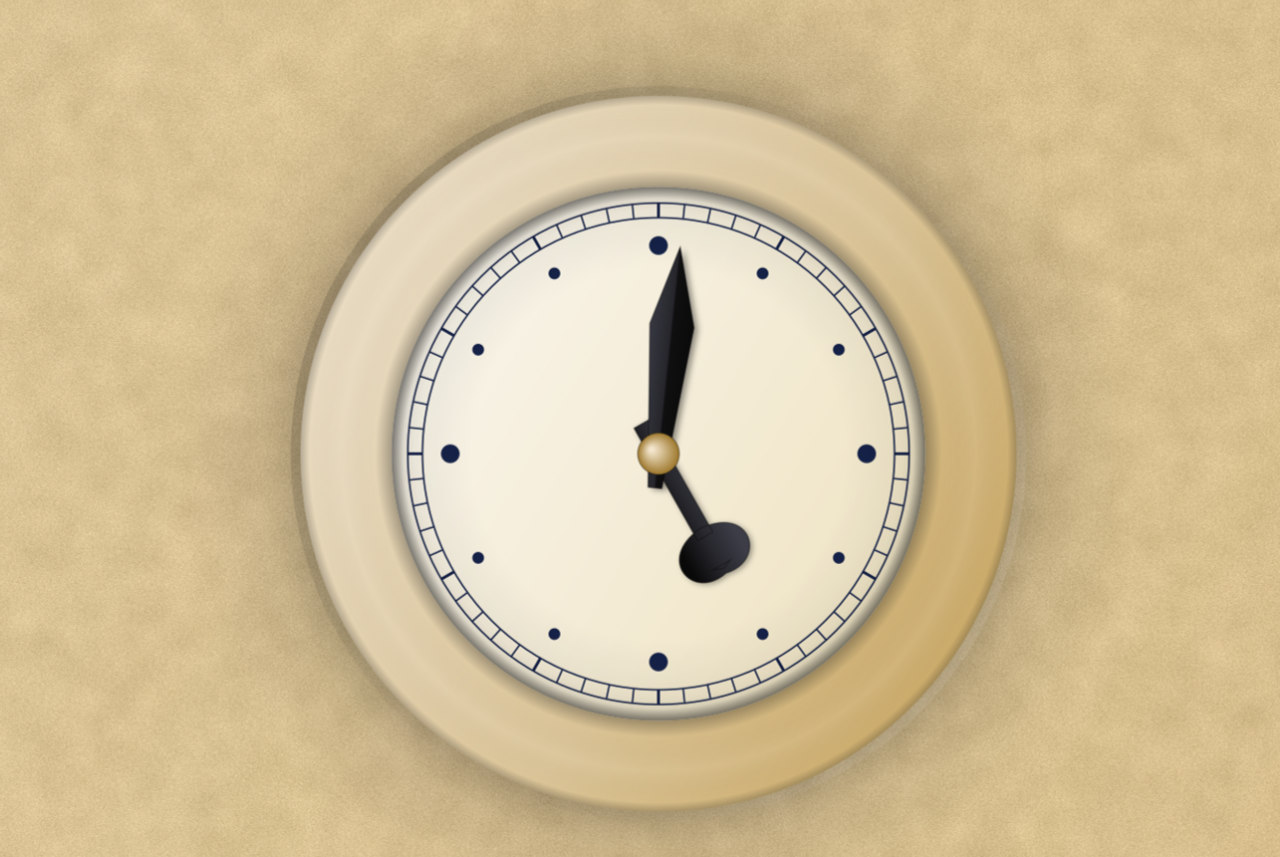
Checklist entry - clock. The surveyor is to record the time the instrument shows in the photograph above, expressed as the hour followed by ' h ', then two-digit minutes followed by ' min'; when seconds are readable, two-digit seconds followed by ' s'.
5 h 01 min
